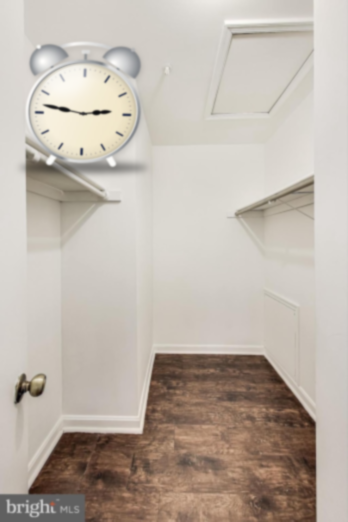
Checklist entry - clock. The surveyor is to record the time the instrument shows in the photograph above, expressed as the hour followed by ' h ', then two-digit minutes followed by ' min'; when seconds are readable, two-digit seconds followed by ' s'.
2 h 47 min
